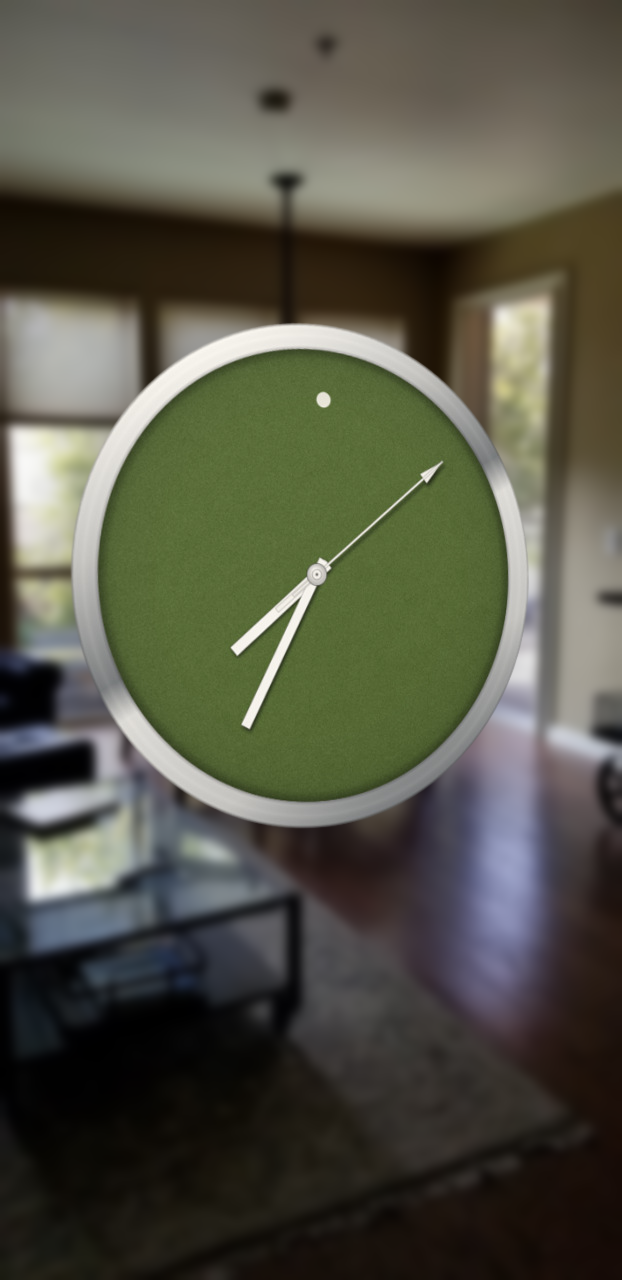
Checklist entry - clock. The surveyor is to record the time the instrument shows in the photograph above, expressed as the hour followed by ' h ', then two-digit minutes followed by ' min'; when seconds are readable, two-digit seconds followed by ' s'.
7 h 34 min 08 s
